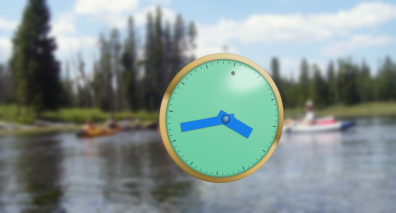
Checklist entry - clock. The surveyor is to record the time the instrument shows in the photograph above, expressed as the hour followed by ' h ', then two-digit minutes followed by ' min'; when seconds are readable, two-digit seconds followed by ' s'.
3 h 42 min
